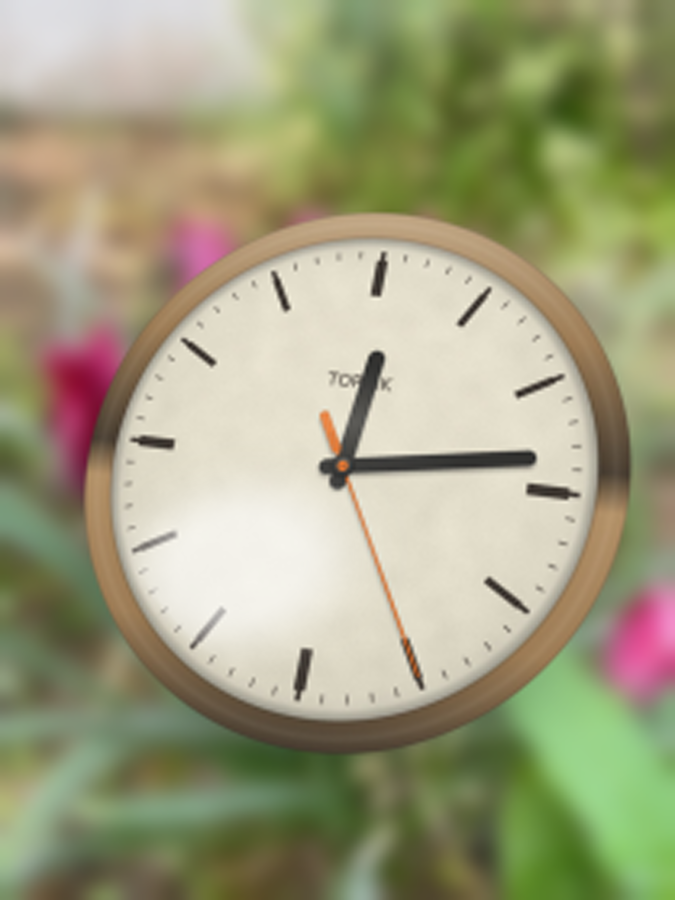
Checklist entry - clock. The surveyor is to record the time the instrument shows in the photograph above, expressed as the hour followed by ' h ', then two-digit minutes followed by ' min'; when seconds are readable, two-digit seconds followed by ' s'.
12 h 13 min 25 s
